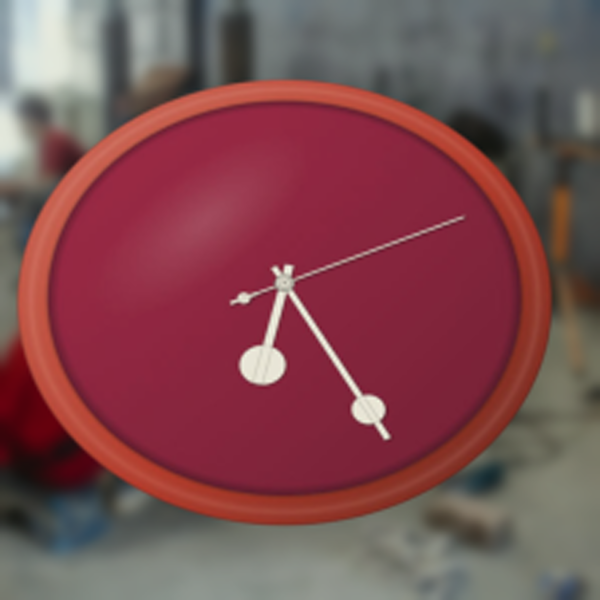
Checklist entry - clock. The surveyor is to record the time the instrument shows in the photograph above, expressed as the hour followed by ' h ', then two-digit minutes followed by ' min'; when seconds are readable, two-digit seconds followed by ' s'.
6 h 25 min 11 s
